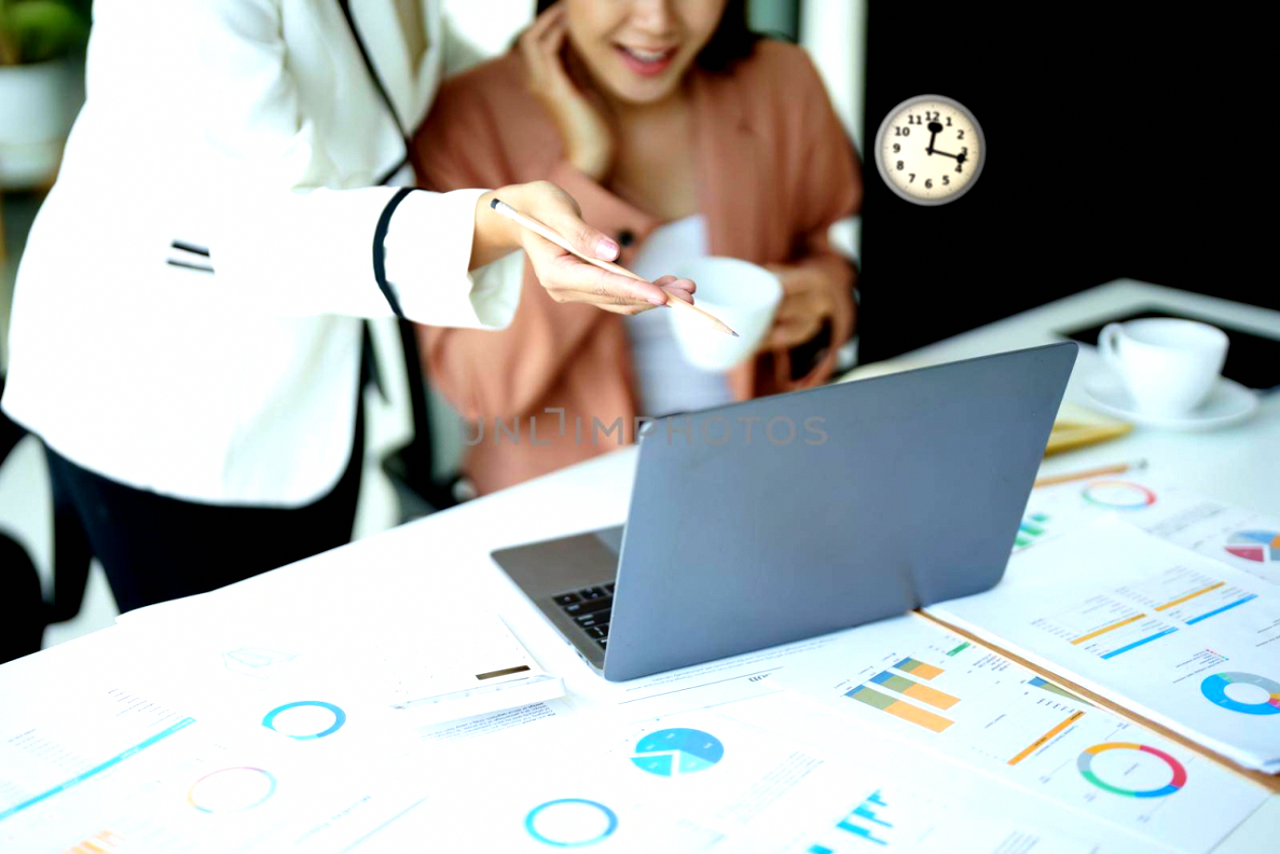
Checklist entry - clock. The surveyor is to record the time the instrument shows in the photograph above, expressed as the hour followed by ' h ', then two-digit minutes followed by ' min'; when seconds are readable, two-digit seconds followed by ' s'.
12 h 17 min
